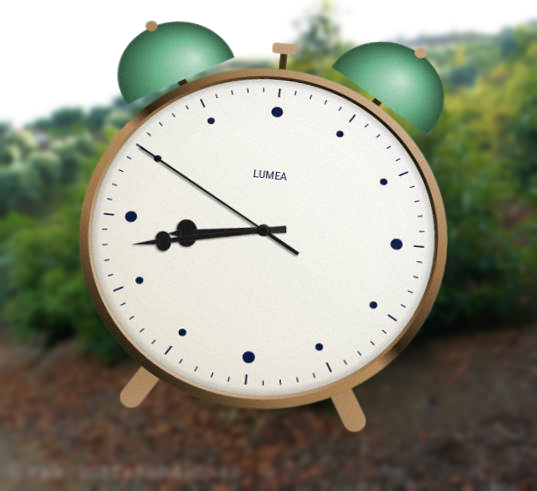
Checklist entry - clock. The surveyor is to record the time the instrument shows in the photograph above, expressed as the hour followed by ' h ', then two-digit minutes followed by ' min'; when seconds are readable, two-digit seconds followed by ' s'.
8 h 42 min 50 s
